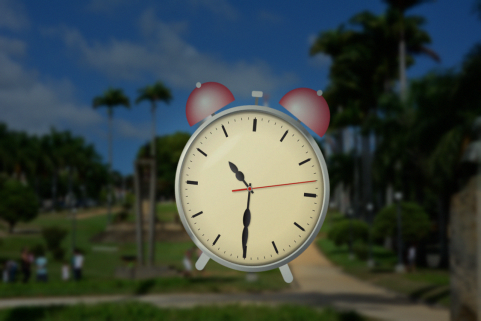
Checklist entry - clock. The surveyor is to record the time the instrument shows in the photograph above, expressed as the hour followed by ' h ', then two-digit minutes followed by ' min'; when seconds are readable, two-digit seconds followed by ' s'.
10 h 30 min 13 s
